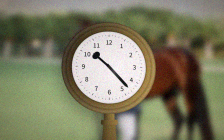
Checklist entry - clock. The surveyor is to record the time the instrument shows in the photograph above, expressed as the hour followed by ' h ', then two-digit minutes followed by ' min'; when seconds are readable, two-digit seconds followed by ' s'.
10 h 23 min
